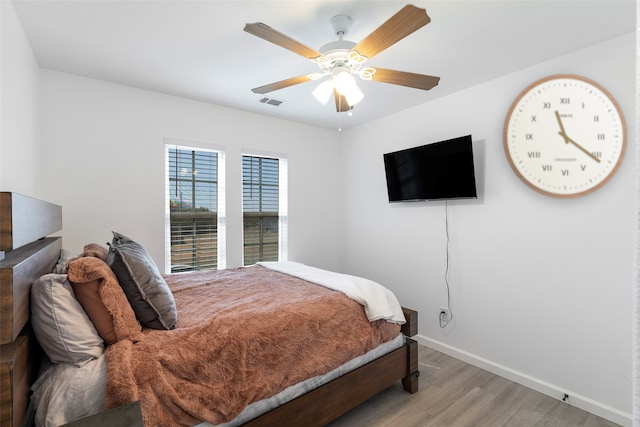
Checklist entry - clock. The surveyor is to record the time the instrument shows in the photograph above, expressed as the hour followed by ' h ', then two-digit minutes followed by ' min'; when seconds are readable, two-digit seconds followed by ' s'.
11 h 21 min
